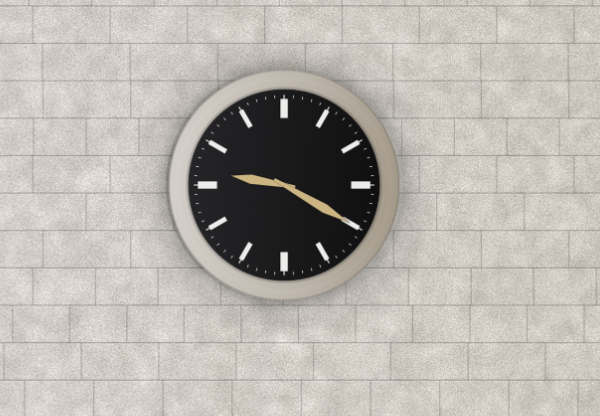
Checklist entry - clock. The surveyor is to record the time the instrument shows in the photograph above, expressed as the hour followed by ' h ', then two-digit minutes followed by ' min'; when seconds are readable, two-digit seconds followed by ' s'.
9 h 20 min
